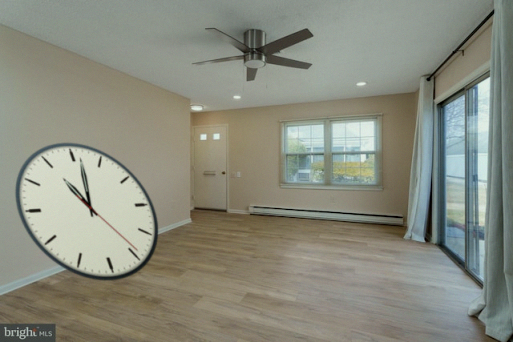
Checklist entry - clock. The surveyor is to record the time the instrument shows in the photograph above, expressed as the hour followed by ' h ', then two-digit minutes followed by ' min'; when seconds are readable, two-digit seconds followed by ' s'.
11 h 01 min 24 s
